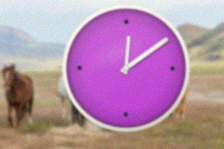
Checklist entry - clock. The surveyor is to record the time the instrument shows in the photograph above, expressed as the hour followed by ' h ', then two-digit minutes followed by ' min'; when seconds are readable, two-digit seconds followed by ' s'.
12 h 09 min
